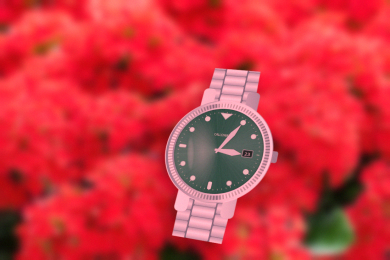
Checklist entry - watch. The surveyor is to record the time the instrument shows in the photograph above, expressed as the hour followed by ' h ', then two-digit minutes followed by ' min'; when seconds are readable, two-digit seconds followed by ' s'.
3 h 05 min
